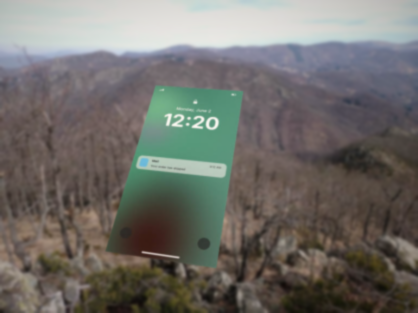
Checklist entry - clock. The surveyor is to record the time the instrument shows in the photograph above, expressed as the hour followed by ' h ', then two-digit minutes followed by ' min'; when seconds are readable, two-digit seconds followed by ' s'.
12 h 20 min
